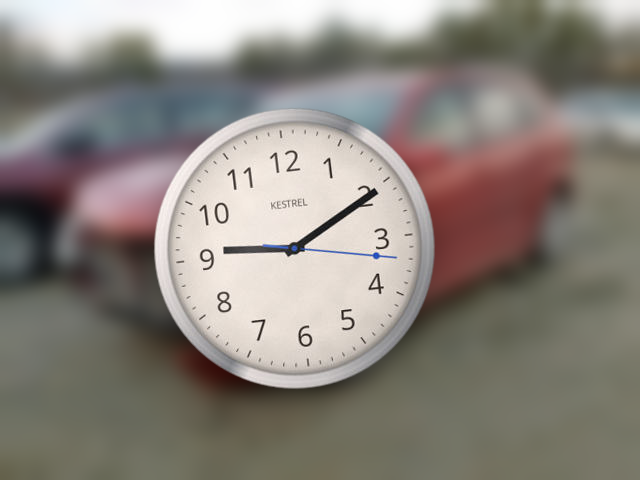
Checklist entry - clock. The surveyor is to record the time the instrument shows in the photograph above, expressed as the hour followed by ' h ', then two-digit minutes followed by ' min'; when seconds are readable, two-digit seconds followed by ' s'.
9 h 10 min 17 s
